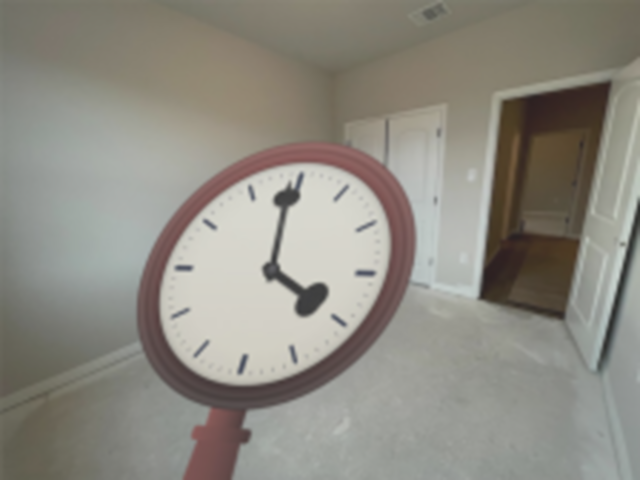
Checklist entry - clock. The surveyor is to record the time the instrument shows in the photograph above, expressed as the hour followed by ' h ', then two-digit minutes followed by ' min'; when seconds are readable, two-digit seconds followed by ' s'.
3 h 59 min
